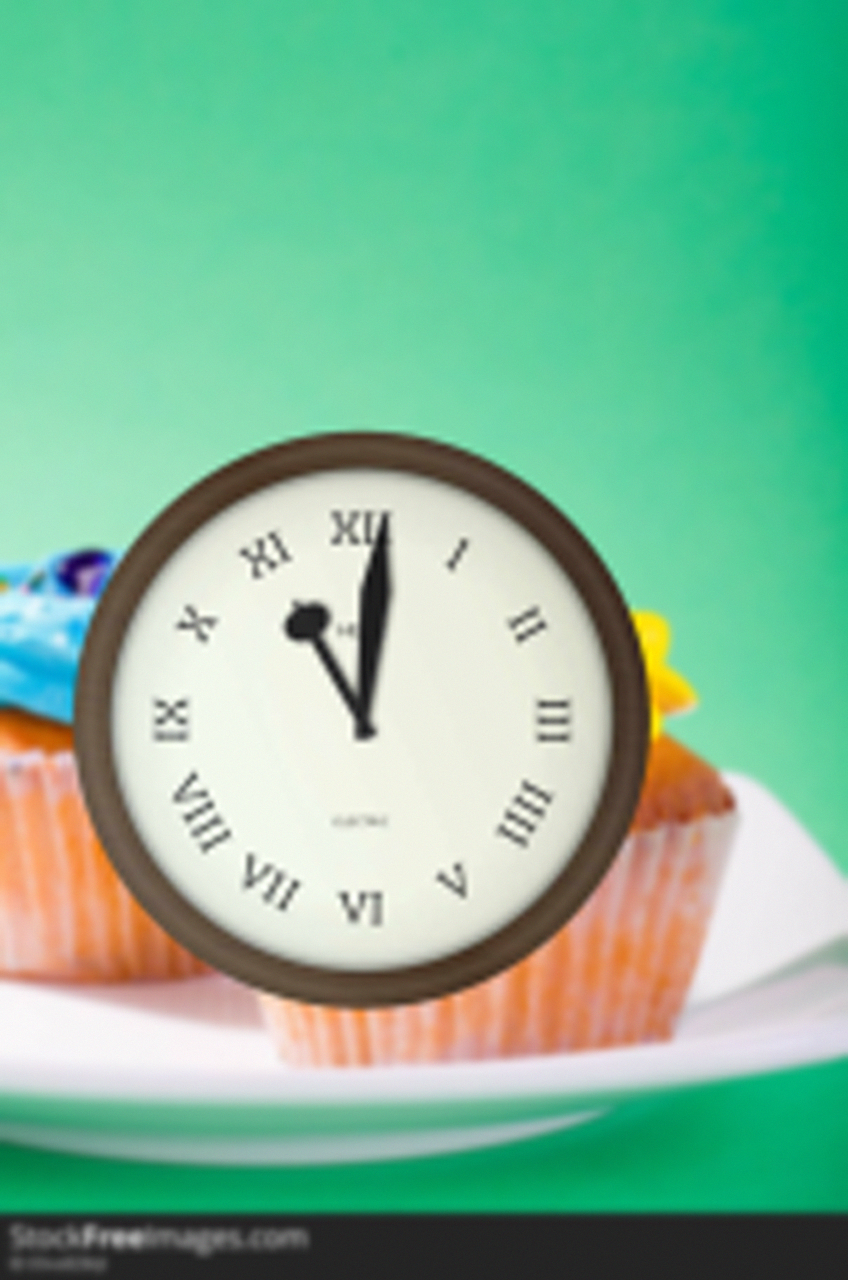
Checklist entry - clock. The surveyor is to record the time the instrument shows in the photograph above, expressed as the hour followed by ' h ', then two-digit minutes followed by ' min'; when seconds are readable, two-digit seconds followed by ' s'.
11 h 01 min
